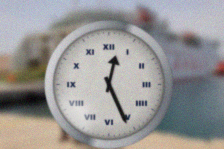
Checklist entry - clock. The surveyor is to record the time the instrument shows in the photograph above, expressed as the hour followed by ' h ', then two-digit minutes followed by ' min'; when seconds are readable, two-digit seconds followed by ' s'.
12 h 26 min
